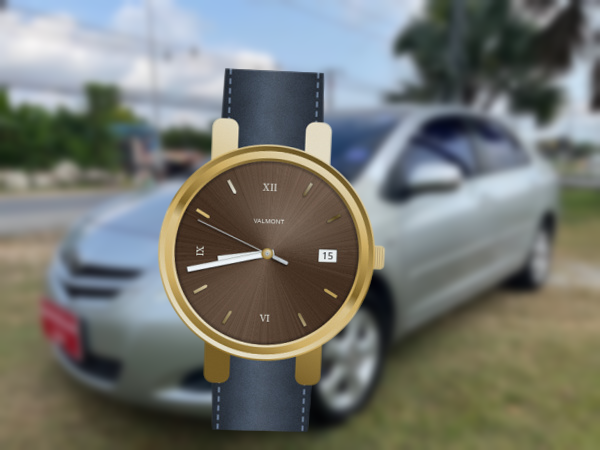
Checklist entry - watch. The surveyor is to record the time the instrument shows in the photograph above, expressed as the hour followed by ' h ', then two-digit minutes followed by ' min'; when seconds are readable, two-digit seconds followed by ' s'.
8 h 42 min 49 s
